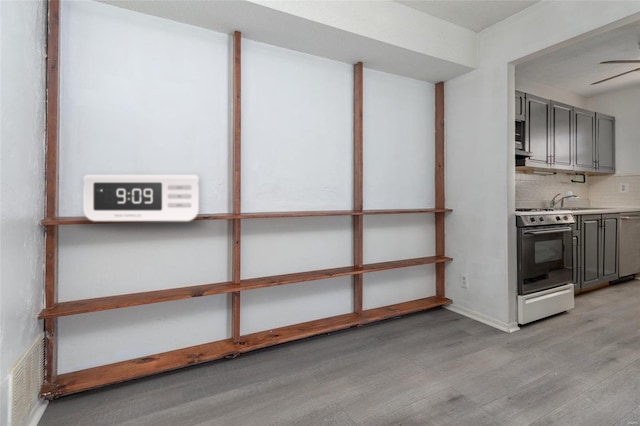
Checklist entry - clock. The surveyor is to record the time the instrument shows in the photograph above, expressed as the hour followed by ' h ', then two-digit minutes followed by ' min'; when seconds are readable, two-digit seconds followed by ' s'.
9 h 09 min
